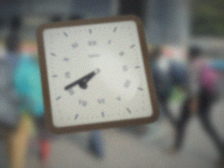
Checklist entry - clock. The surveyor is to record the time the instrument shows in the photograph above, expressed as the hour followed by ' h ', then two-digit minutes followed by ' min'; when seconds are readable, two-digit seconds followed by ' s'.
7 h 41 min
